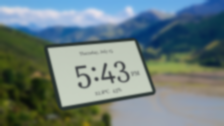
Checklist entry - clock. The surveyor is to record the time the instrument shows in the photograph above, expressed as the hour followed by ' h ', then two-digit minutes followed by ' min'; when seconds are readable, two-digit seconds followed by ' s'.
5 h 43 min
